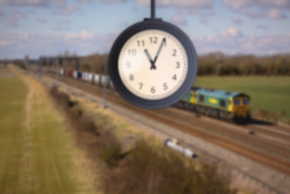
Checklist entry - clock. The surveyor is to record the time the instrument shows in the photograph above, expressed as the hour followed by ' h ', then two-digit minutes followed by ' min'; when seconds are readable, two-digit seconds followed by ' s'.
11 h 04 min
